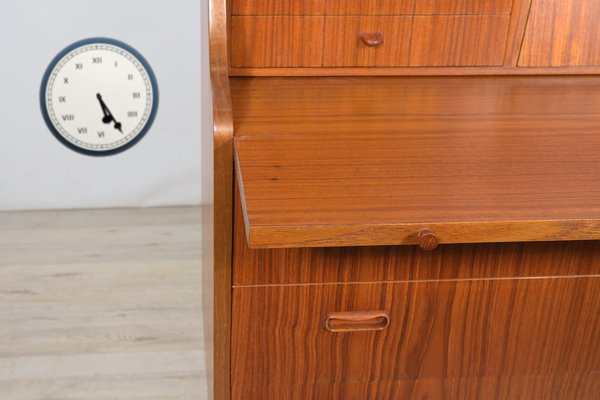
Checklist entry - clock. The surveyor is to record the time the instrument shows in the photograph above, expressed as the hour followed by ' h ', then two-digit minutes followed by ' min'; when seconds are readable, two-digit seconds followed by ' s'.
5 h 25 min
